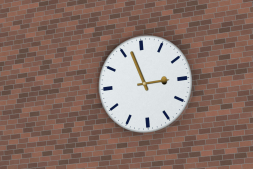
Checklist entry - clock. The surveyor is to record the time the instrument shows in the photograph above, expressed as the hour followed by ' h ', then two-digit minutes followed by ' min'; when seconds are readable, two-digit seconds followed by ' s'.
2 h 57 min
